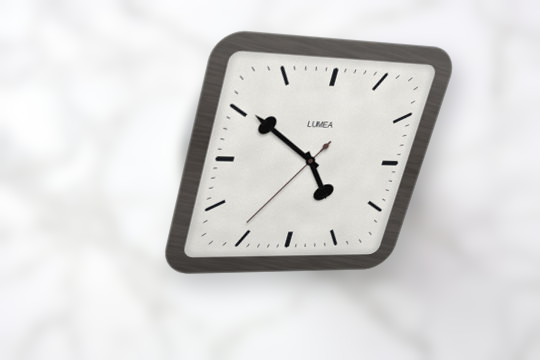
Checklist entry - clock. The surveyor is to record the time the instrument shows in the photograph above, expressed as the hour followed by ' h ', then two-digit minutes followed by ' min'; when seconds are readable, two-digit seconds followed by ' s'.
4 h 50 min 36 s
